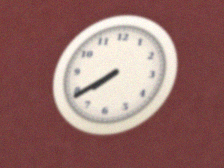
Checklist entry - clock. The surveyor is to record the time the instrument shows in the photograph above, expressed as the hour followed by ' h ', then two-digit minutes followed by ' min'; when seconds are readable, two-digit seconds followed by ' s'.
7 h 39 min
